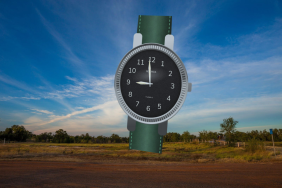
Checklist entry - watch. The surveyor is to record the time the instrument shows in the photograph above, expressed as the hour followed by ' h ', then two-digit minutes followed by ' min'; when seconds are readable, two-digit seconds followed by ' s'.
8 h 59 min
